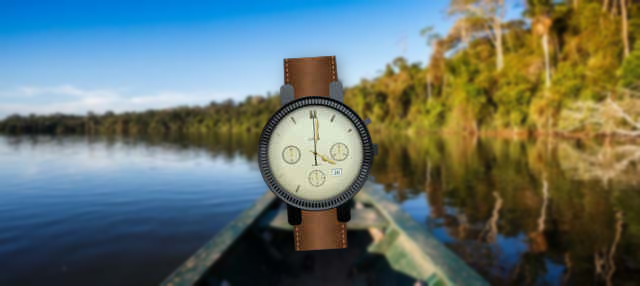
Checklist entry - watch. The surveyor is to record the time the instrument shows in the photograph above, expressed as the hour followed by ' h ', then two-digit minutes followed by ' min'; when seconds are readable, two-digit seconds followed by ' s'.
4 h 01 min
